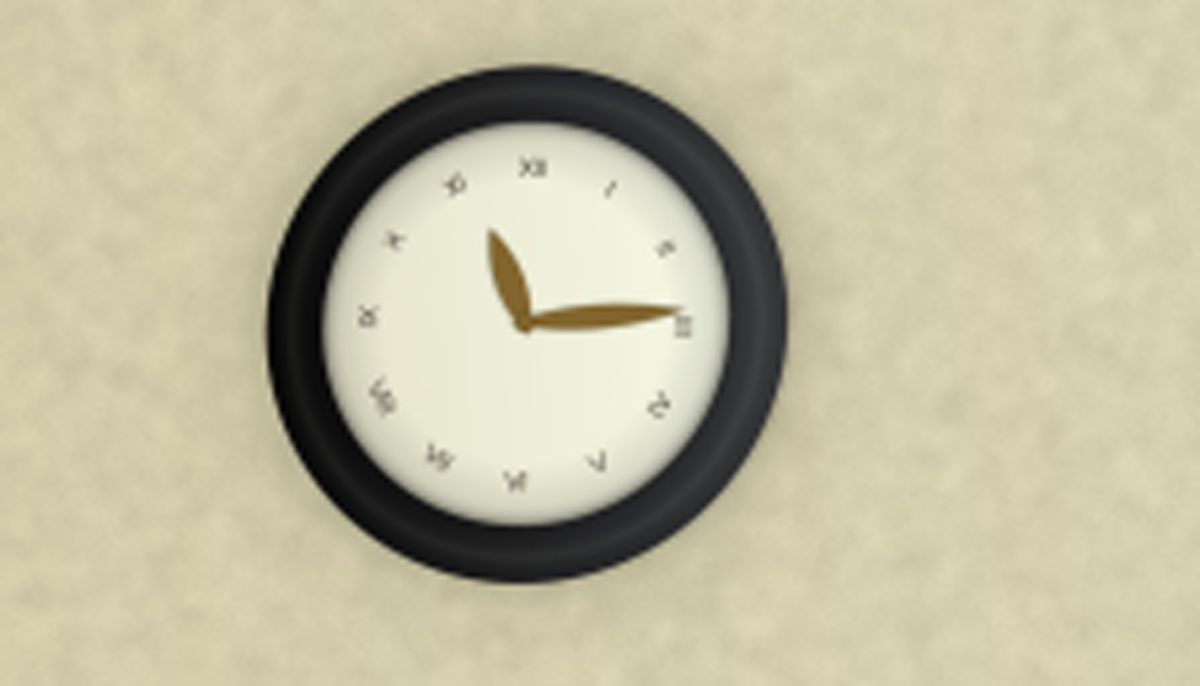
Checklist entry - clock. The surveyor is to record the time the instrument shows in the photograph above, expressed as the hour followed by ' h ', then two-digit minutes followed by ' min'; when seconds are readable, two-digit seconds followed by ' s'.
11 h 14 min
